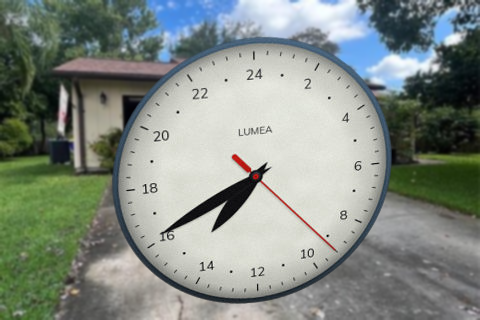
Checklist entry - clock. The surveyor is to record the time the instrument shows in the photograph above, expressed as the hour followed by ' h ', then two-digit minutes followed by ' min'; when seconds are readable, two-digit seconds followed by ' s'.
14 h 40 min 23 s
